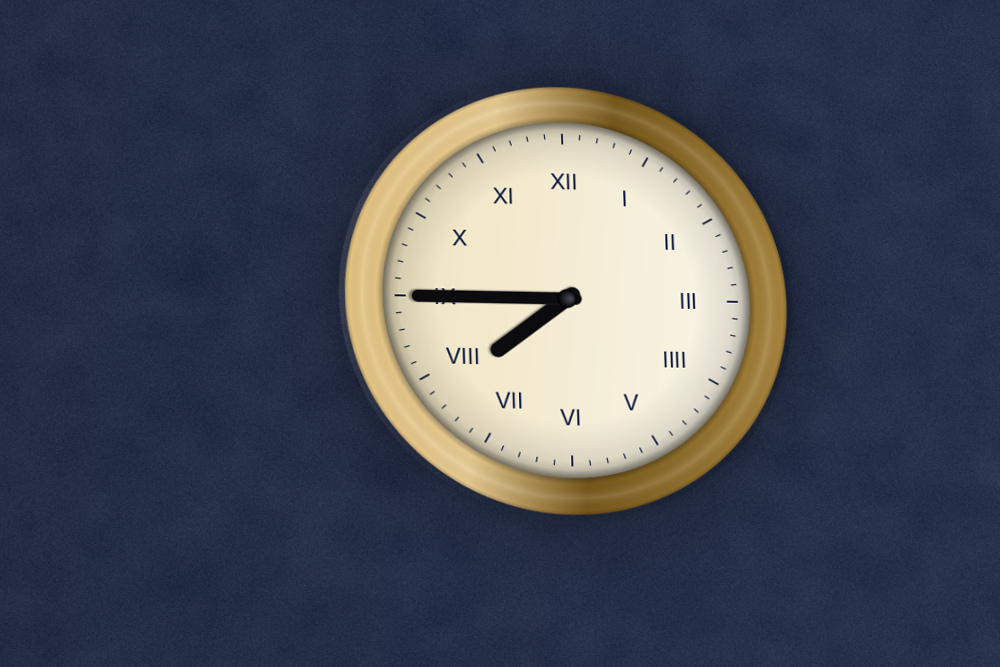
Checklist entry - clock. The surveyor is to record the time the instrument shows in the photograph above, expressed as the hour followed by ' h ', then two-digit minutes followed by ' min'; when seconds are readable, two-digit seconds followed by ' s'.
7 h 45 min
